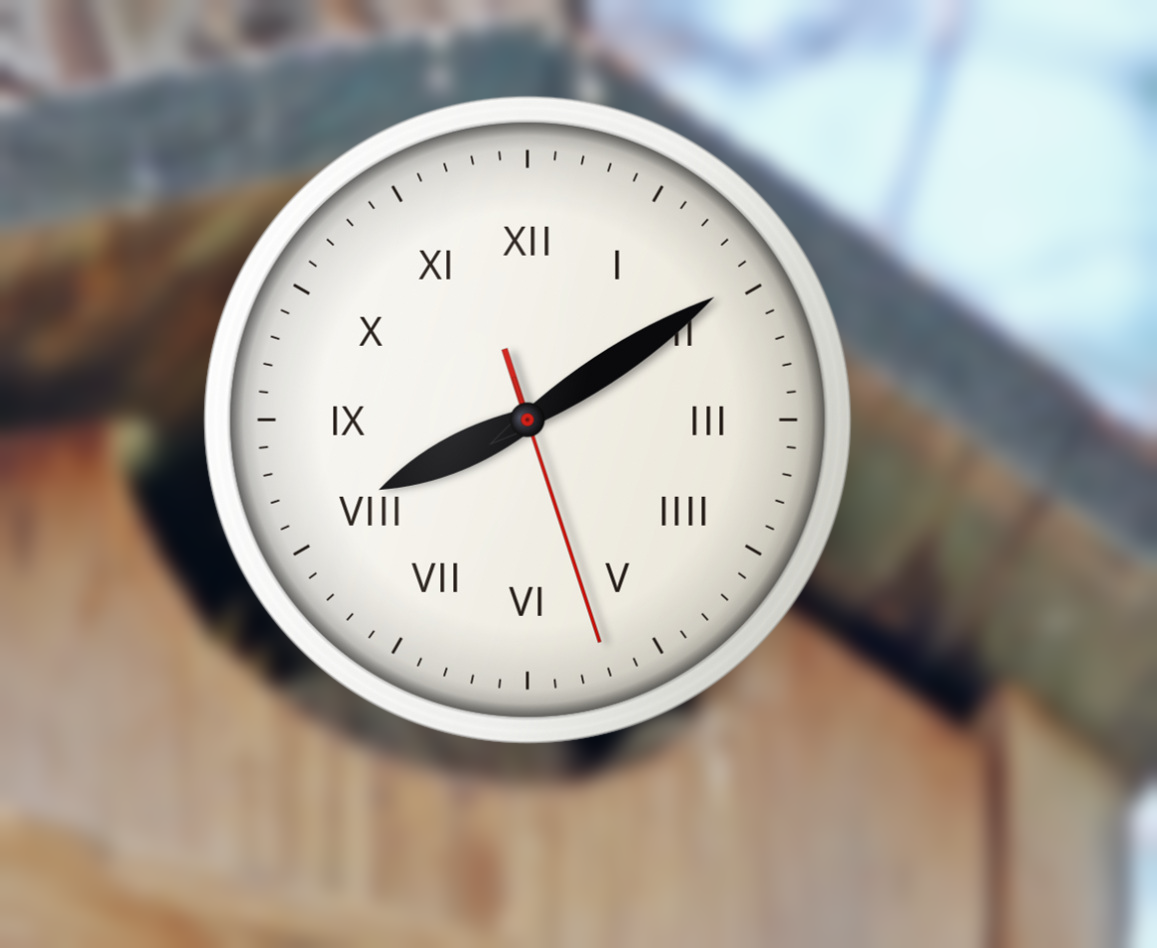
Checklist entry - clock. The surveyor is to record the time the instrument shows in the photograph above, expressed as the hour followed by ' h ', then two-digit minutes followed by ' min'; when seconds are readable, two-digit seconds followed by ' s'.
8 h 09 min 27 s
